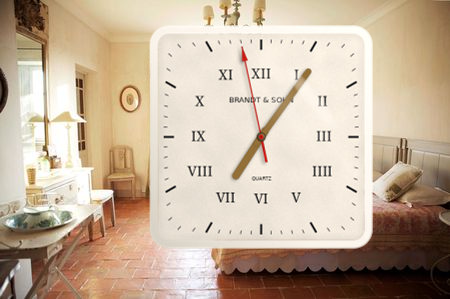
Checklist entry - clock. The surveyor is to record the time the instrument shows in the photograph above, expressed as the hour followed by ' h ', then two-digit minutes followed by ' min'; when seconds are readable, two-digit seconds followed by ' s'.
7 h 05 min 58 s
